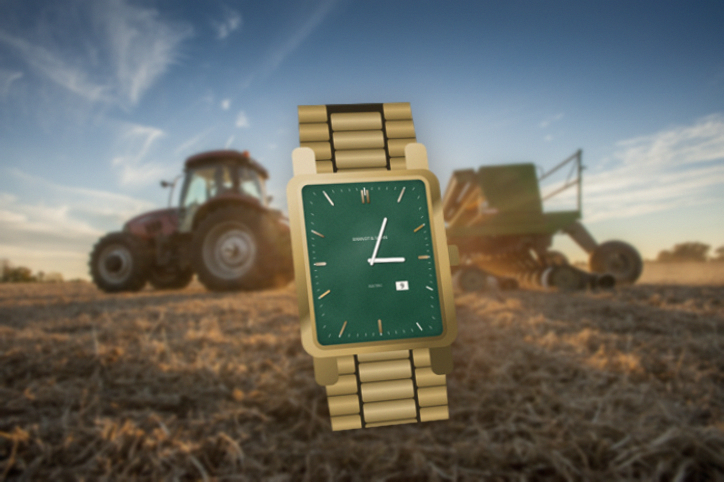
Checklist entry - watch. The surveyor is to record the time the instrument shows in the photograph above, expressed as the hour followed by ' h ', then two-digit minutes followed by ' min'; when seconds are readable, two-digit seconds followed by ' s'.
3 h 04 min
